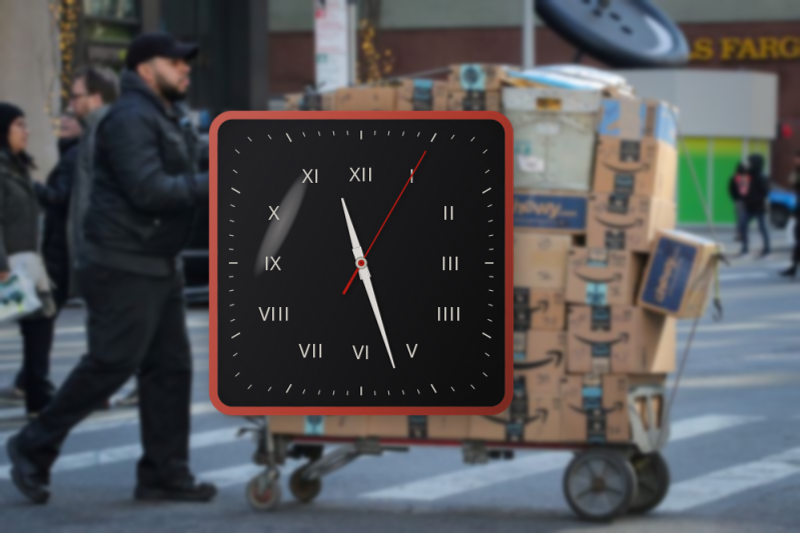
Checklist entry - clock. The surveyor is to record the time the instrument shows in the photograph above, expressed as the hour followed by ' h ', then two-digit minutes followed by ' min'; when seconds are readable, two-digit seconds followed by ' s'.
11 h 27 min 05 s
